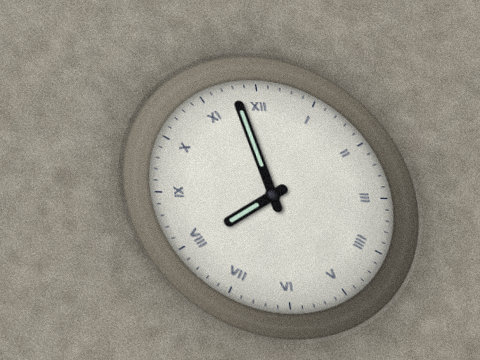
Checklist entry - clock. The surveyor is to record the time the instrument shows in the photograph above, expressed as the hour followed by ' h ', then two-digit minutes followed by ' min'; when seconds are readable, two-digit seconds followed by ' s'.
7 h 58 min
